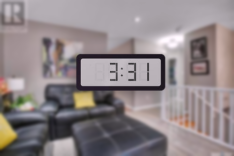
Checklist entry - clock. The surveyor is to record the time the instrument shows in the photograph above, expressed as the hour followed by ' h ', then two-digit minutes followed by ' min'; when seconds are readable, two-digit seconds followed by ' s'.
3 h 31 min
